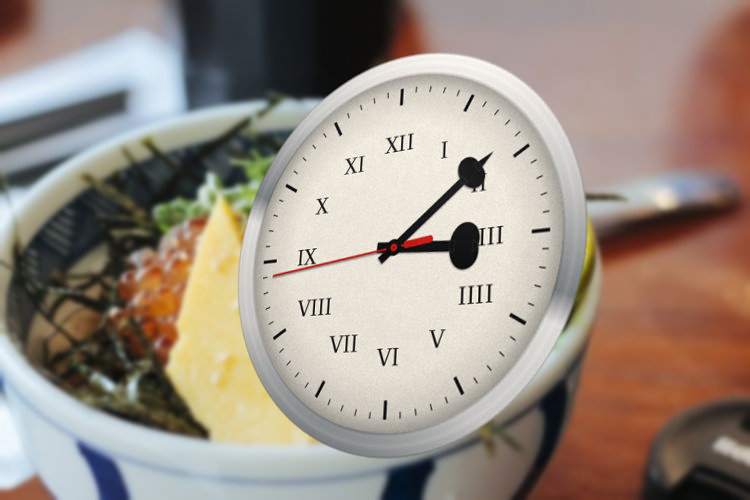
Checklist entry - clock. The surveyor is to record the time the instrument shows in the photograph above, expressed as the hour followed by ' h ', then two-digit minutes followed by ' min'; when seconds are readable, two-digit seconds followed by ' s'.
3 h 08 min 44 s
